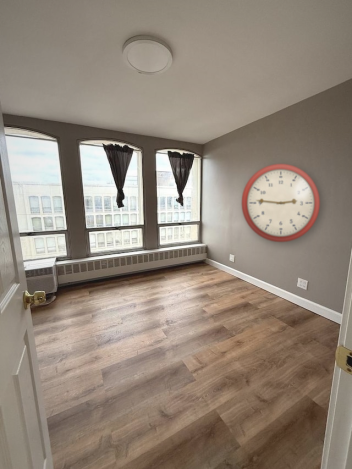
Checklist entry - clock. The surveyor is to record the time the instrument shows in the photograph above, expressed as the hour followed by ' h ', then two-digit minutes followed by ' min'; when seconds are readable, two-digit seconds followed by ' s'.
2 h 46 min
